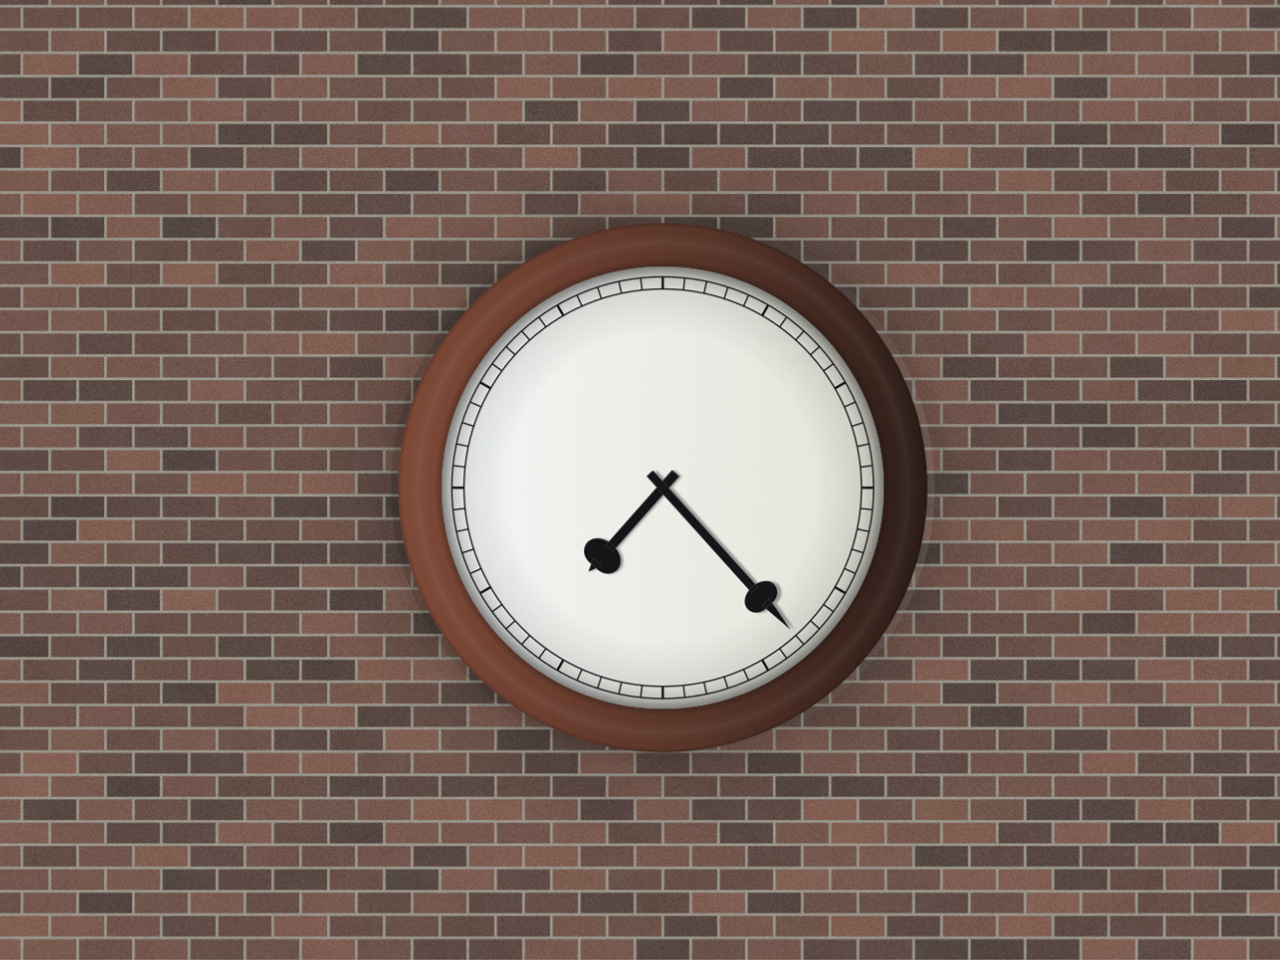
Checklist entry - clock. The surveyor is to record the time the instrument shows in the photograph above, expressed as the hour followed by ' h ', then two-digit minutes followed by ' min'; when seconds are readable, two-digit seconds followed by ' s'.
7 h 23 min
